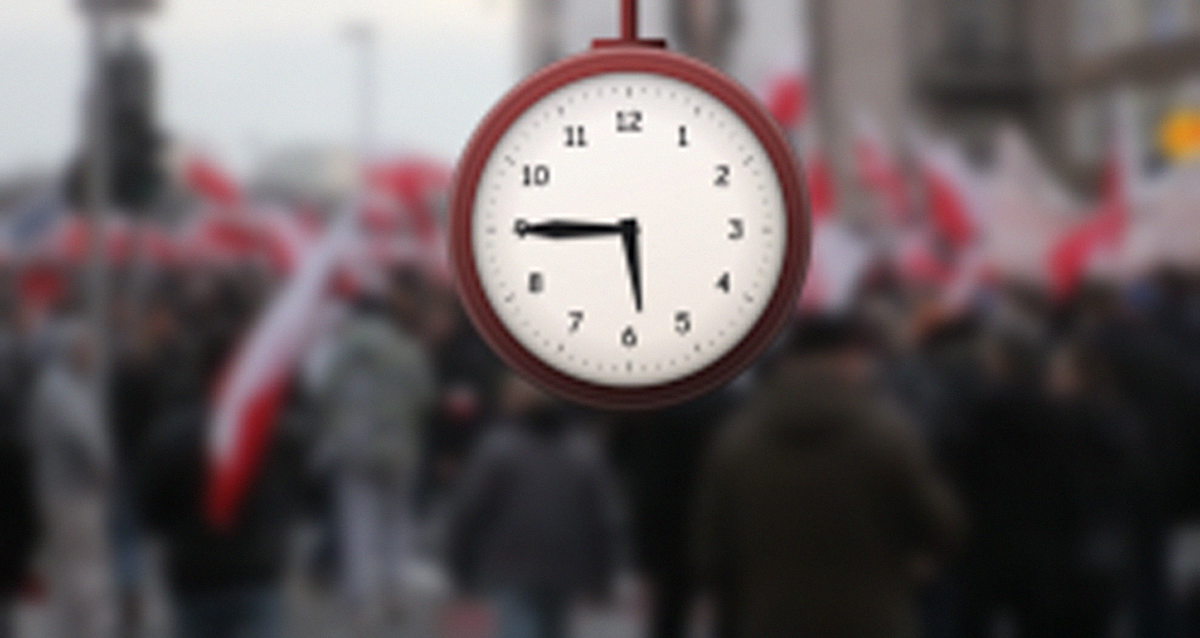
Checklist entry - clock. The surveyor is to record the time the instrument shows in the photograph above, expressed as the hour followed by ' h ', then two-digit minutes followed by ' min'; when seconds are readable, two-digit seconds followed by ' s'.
5 h 45 min
